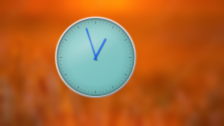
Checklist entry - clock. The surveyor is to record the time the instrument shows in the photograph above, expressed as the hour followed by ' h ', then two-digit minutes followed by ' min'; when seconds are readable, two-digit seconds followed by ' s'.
12 h 57 min
